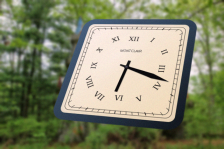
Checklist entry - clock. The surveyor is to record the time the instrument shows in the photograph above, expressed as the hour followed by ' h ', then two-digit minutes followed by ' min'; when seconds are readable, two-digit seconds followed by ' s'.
6 h 18 min
